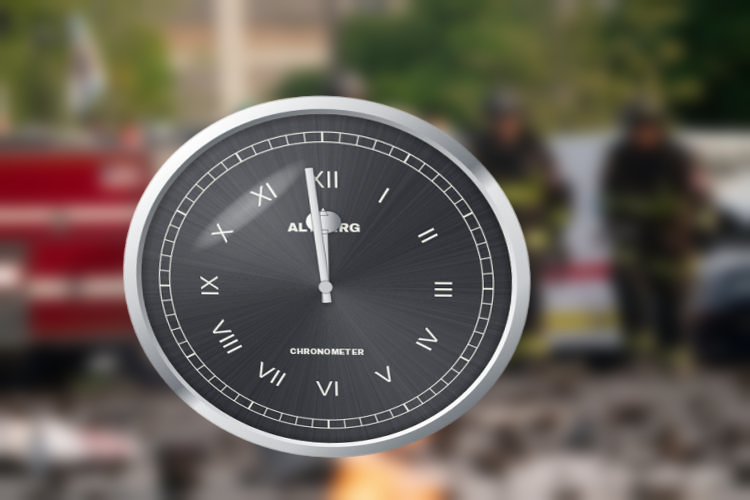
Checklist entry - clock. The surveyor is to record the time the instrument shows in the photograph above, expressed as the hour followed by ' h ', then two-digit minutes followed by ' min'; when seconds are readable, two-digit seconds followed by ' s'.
11 h 59 min
